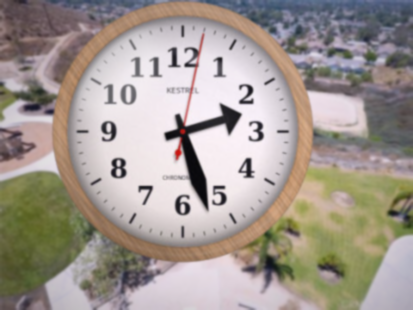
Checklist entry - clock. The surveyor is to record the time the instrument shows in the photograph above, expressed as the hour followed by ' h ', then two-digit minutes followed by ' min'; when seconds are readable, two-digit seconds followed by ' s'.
2 h 27 min 02 s
